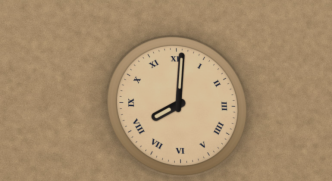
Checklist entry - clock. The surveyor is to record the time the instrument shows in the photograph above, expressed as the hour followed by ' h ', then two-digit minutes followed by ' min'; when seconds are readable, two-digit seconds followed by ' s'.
8 h 01 min
